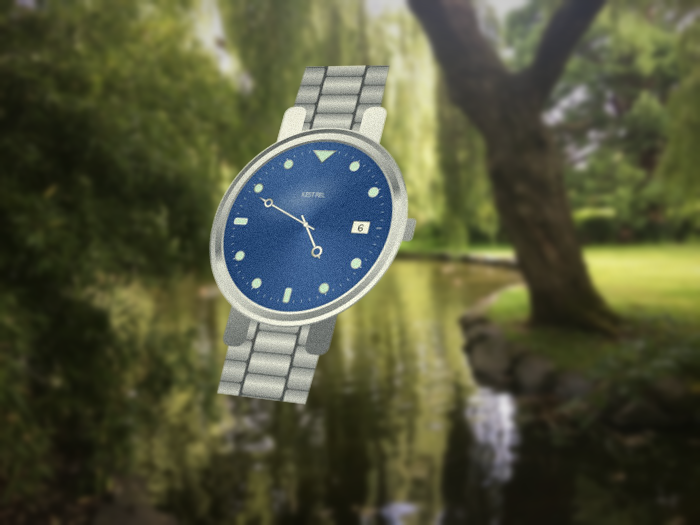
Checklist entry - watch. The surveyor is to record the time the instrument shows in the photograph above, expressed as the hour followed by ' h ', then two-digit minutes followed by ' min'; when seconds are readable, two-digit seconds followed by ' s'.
4 h 49 min
